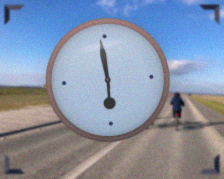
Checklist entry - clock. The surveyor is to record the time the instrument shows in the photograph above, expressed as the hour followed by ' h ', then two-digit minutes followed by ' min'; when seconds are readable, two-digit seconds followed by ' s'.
5 h 59 min
